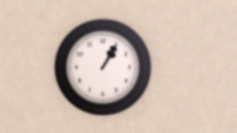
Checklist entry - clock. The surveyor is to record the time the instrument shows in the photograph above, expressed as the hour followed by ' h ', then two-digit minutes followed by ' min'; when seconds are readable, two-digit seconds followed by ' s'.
1 h 05 min
